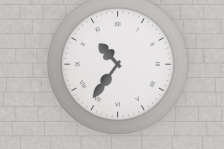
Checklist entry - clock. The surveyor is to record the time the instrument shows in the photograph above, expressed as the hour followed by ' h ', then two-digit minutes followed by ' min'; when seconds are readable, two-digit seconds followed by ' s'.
10 h 36 min
